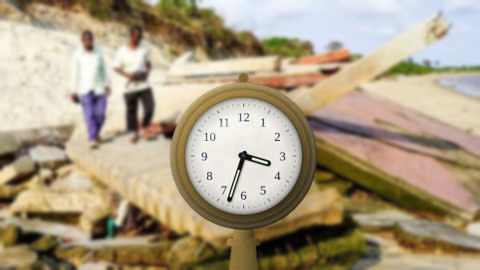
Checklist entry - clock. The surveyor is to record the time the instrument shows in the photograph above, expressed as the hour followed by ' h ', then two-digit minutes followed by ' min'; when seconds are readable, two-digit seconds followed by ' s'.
3 h 33 min
